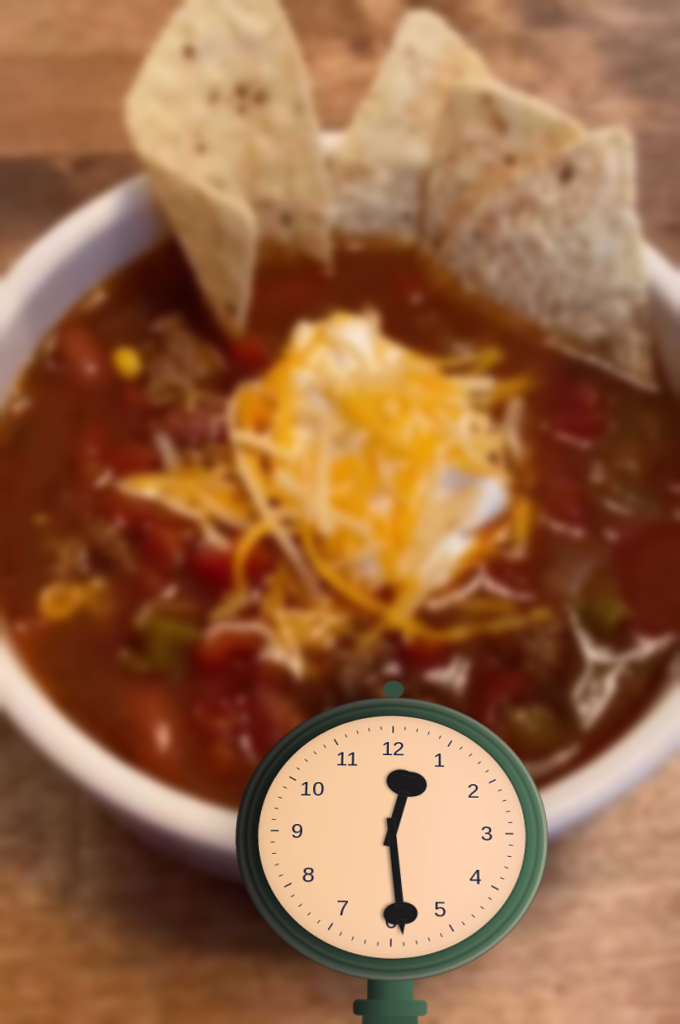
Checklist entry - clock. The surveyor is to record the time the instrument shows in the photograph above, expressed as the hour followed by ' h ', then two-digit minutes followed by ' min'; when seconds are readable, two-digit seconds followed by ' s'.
12 h 29 min
